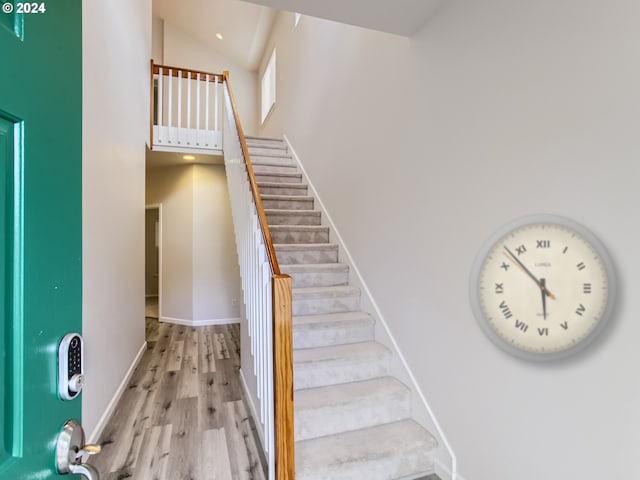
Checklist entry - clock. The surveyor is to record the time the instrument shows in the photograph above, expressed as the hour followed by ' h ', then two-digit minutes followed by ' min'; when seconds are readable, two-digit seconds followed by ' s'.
5 h 52 min 52 s
